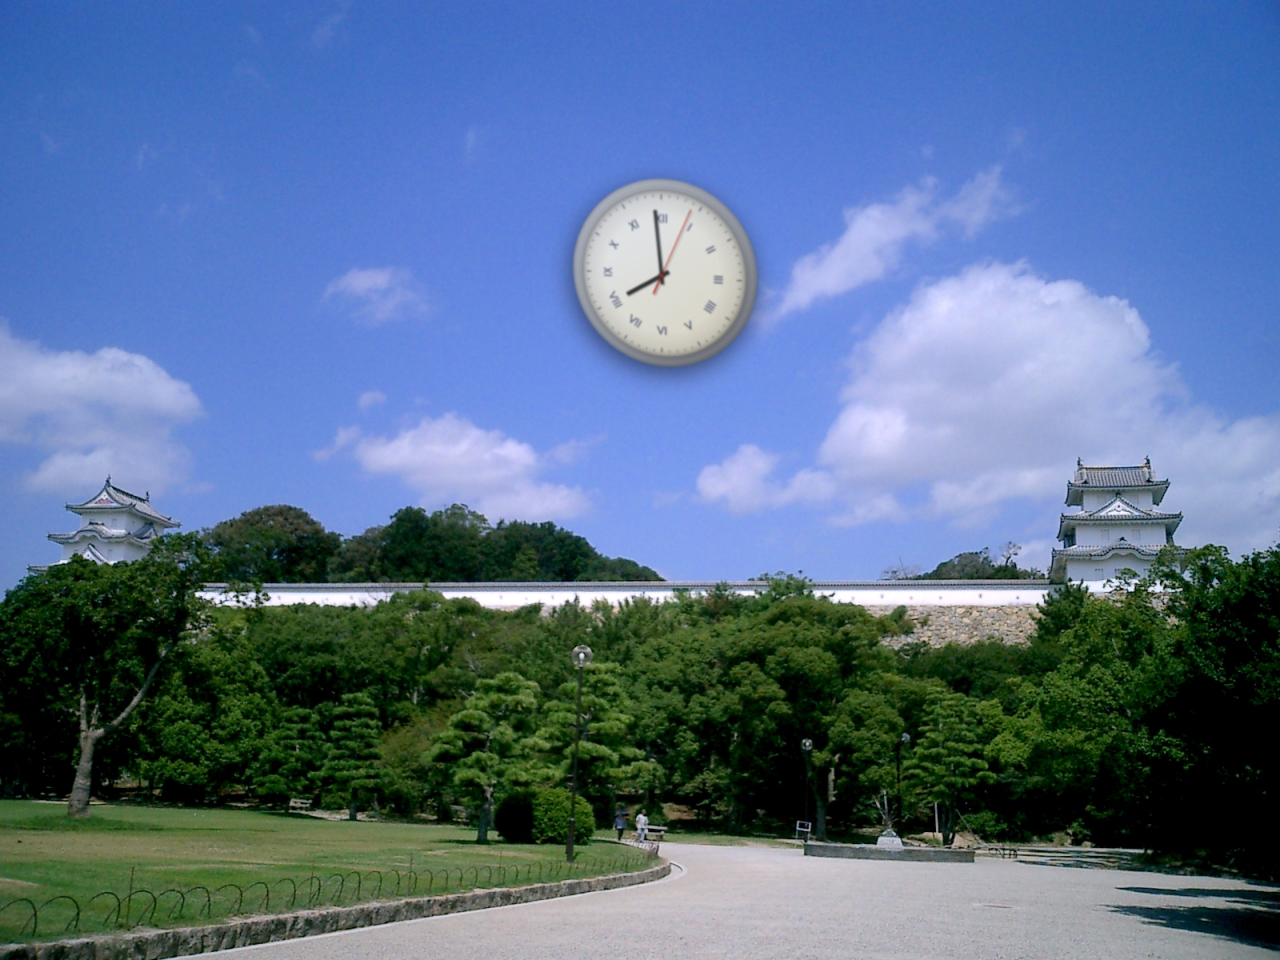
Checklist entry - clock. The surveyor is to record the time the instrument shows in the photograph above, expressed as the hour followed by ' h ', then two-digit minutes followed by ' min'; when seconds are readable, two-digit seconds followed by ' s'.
7 h 59 min 04 s
